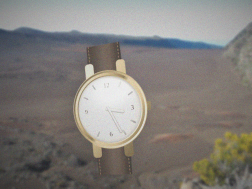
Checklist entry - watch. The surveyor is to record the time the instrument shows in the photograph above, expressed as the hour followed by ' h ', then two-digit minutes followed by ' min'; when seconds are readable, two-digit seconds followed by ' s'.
3 h 26 min
